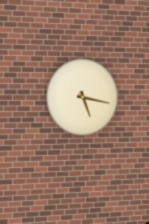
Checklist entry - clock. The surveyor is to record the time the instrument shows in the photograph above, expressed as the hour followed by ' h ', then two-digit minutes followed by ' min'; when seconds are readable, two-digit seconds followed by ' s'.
5 h 17 min
